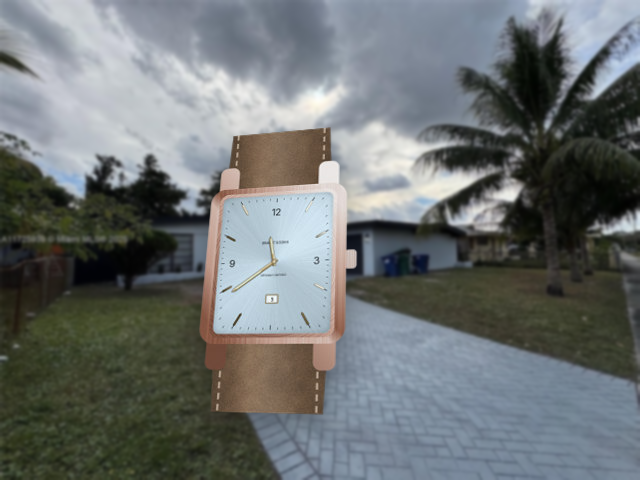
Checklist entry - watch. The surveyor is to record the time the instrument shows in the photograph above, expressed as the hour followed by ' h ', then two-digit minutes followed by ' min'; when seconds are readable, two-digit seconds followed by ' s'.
11 h 39 min
